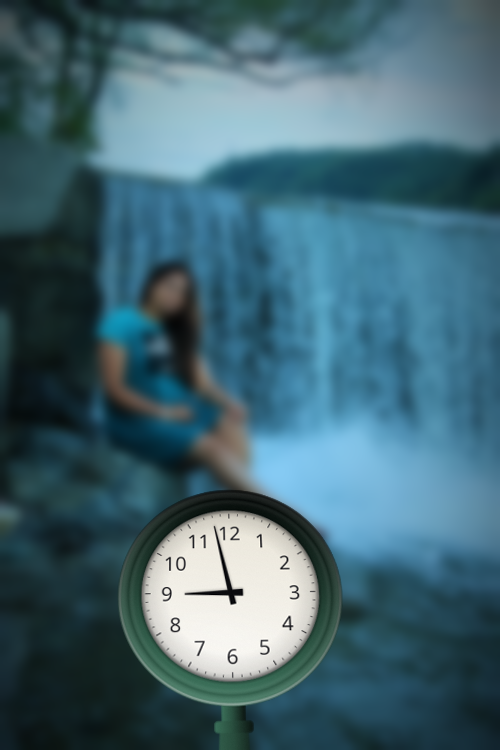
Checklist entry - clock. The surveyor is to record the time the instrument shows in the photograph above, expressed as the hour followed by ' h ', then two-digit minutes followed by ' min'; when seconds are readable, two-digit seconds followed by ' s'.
8 h 58 min
